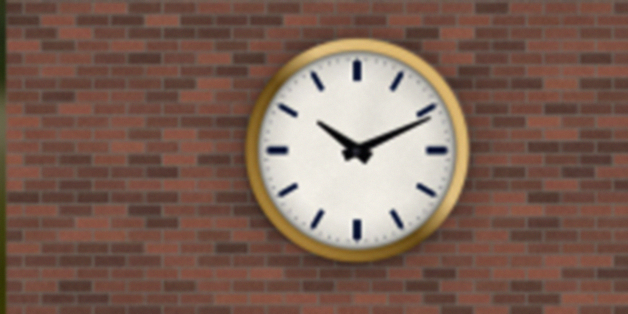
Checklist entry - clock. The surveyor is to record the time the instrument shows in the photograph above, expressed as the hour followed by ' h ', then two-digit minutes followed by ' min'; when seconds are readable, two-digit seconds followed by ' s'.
10 h 11 min
